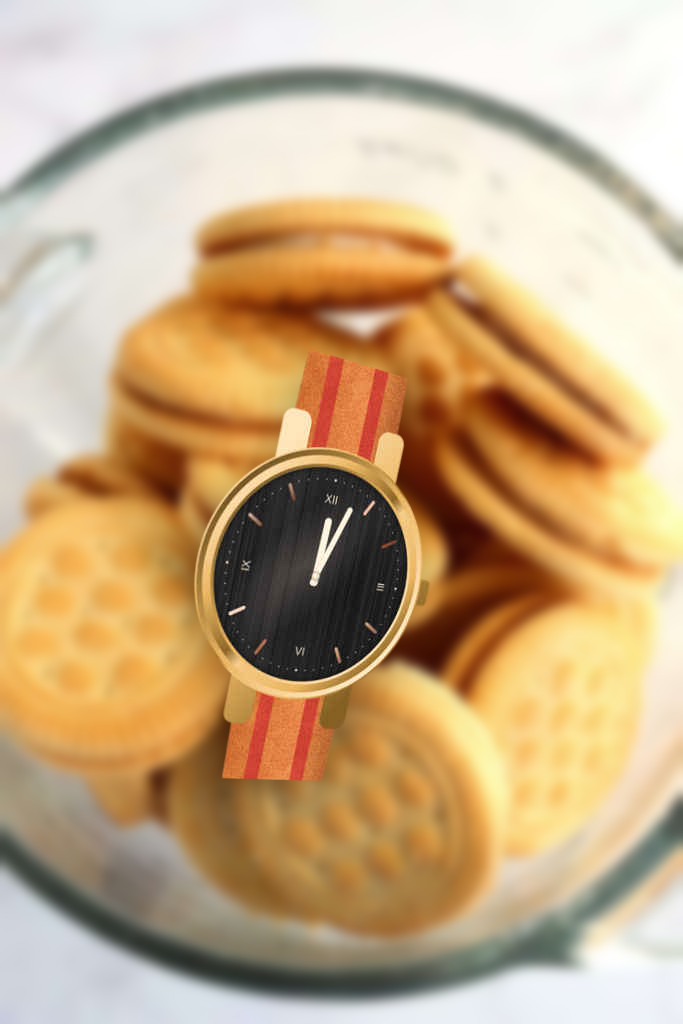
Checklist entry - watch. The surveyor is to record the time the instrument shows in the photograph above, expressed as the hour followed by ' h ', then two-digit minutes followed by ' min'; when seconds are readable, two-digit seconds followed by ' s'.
12 h 03 min
